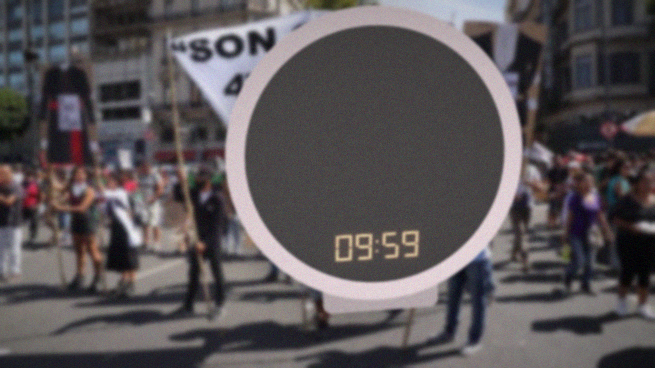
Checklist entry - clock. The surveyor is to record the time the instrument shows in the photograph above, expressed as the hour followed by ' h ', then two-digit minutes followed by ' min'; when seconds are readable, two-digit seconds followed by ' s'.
9 h 59 min
